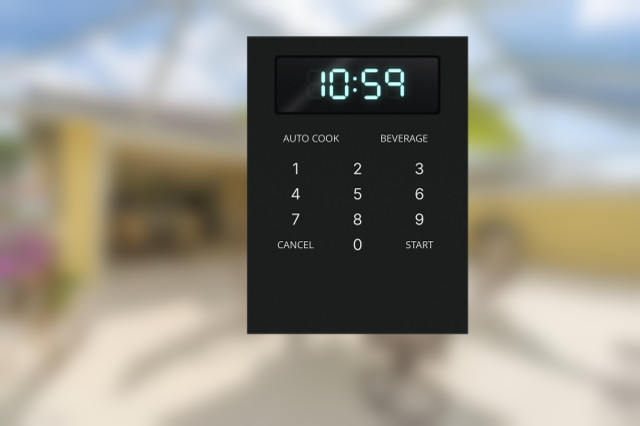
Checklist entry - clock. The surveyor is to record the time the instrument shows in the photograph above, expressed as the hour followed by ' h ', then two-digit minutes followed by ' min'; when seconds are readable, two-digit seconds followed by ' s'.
10 h 59 min
